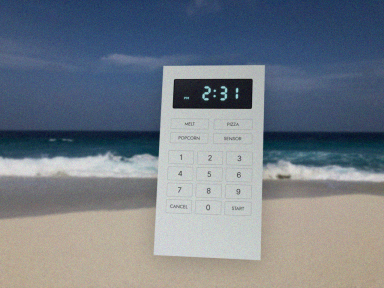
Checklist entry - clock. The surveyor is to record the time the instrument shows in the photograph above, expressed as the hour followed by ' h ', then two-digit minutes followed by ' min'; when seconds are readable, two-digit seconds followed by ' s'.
2 h 31 min
